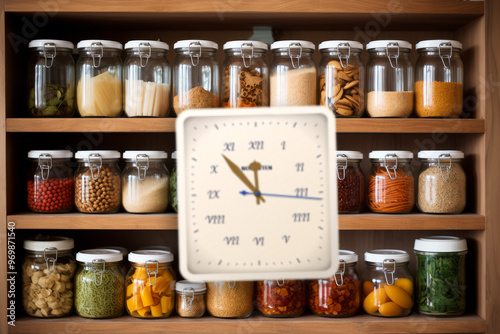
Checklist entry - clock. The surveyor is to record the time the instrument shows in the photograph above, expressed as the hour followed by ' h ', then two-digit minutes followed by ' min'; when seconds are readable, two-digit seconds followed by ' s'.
11 h 53 min 16 s
